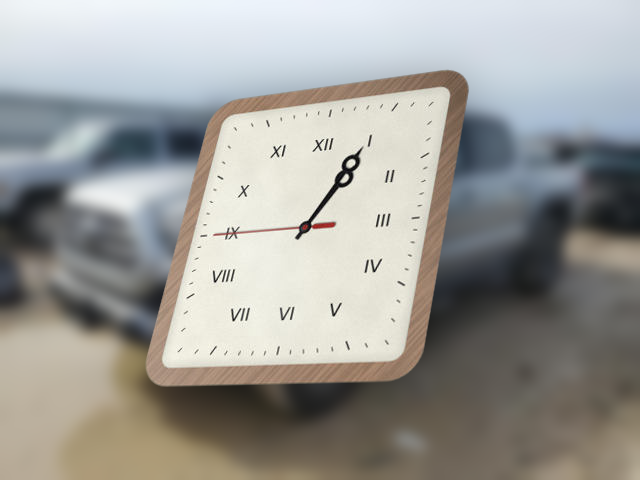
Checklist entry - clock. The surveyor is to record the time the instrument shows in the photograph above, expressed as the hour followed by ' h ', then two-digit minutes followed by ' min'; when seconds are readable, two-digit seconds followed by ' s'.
1 h 04 min 45 s
